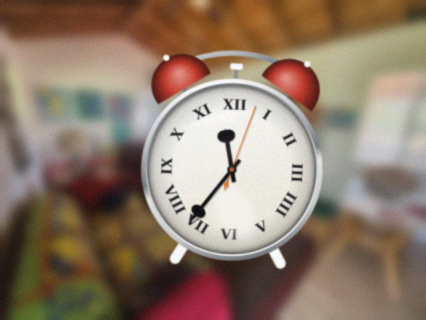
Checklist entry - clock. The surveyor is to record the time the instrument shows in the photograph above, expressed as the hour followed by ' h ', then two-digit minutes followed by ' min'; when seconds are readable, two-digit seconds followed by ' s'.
11 h 36 min 03 s
